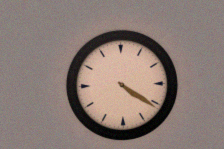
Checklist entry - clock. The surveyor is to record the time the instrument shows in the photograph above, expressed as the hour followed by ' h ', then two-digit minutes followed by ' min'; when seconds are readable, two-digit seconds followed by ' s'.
4 h 21 min
